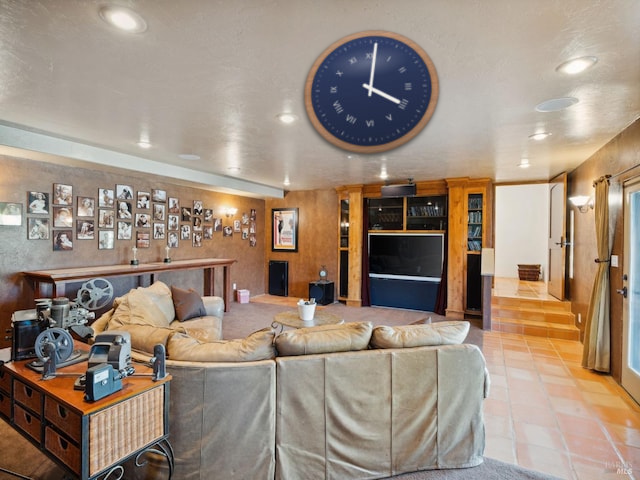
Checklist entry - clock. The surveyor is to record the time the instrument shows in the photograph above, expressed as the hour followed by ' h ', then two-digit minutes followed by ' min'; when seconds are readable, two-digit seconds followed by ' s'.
4 h 01 min
